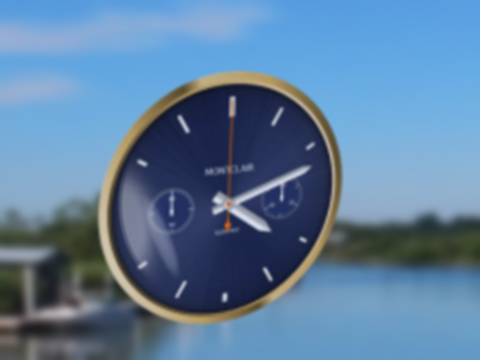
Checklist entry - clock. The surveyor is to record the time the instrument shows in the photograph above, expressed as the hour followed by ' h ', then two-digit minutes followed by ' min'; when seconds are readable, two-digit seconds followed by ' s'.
4 h 12 min
